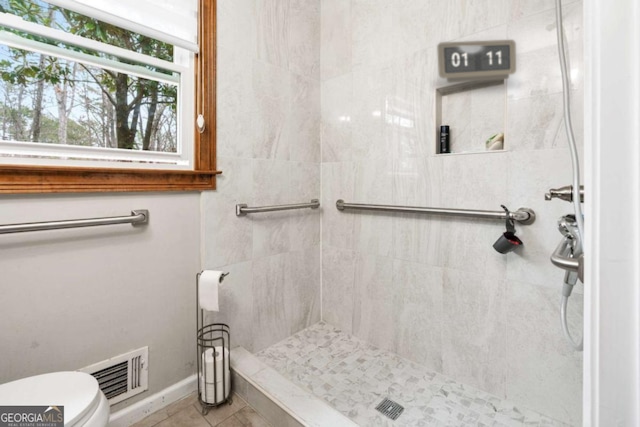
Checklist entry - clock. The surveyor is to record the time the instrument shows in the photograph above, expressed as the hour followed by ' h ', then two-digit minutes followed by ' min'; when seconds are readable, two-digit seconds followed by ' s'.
1 h 11 min
